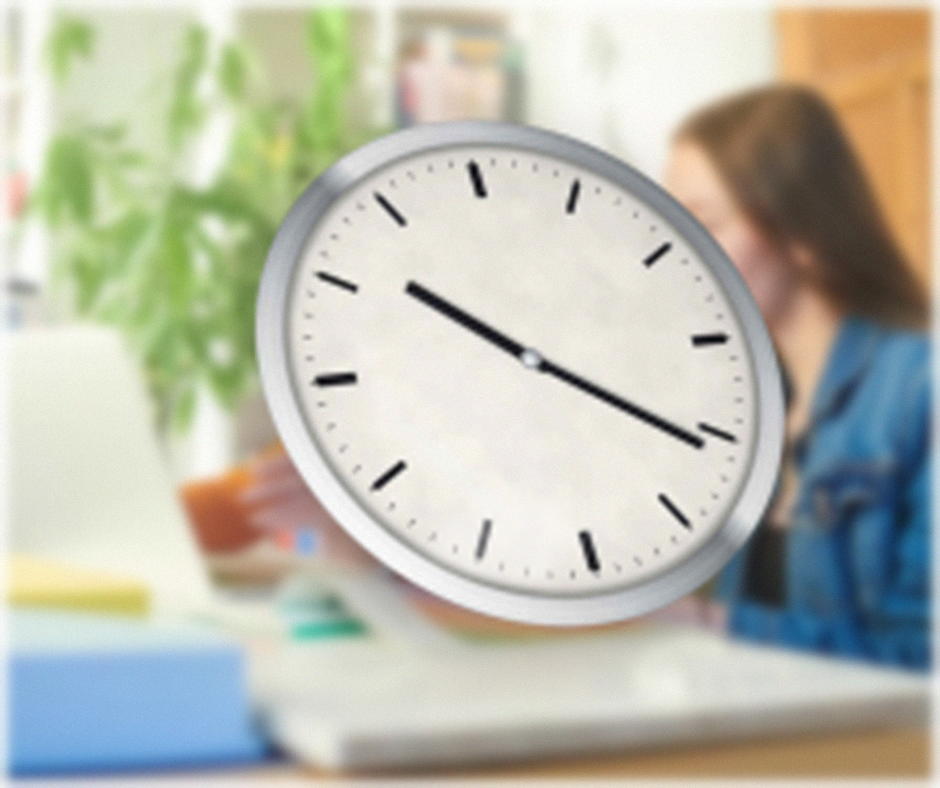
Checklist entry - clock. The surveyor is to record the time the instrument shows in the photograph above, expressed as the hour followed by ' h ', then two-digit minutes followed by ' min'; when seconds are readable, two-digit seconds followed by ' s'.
10 h 21 min
